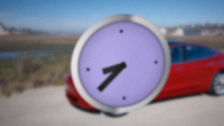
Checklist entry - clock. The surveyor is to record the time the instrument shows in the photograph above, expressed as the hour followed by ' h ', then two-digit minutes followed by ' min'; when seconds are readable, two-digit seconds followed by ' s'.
8 h 38 min
